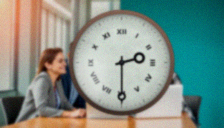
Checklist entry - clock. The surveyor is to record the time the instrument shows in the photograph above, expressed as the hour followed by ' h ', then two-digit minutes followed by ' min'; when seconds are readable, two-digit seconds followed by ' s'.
2 h 30 min
